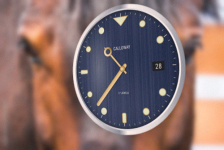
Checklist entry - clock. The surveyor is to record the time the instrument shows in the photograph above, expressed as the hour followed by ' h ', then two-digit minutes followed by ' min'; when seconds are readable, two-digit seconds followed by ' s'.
10 h 37 min
